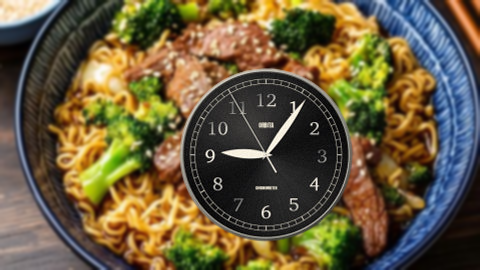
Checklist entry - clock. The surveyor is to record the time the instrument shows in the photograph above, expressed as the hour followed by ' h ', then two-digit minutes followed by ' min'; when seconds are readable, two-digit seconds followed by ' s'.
9 h 05 min 55 s
